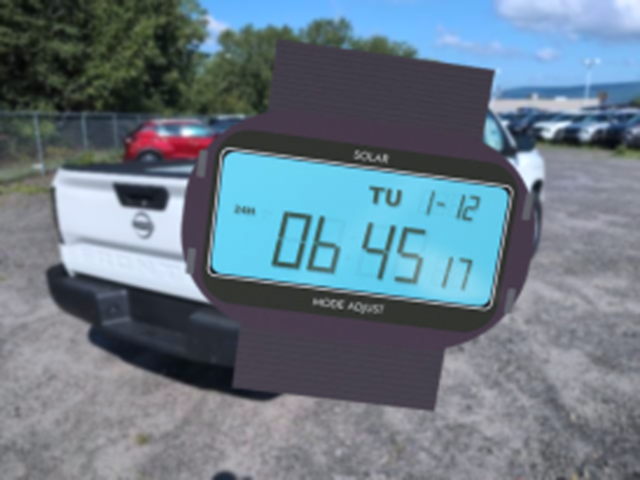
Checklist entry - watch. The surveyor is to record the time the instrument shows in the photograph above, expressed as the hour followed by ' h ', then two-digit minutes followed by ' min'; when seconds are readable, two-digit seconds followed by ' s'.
6 h 45 min 17 s
